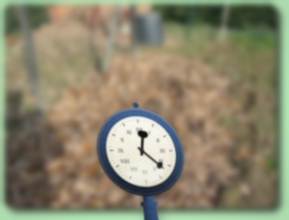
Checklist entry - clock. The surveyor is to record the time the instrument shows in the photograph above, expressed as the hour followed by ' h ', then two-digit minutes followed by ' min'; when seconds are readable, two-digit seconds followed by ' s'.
12 h 22 min
